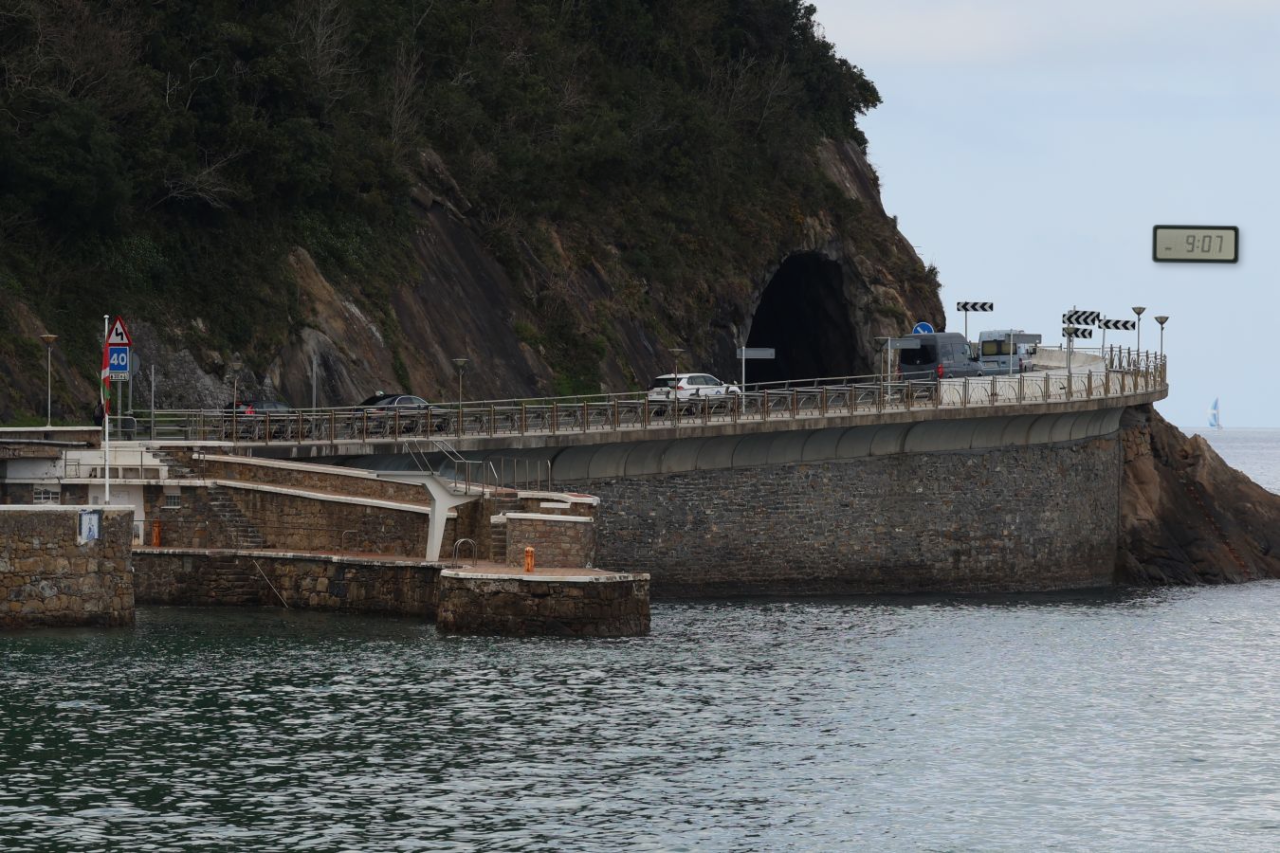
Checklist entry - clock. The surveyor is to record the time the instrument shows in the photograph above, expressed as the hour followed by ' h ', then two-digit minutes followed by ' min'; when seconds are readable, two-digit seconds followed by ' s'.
9 h 07 min
